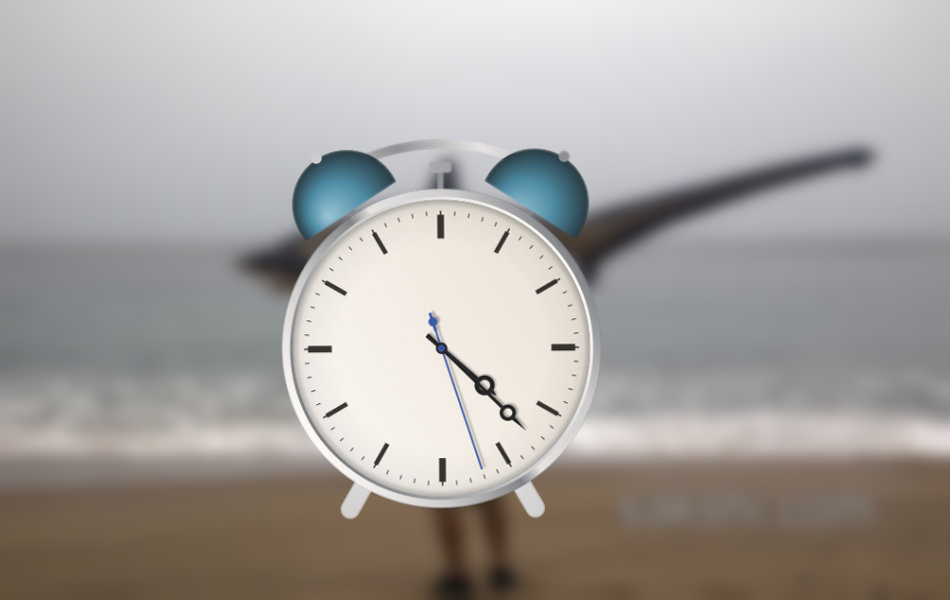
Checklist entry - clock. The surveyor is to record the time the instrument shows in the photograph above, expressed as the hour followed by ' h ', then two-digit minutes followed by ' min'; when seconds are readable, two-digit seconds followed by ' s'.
4 h 22 min 27 s
